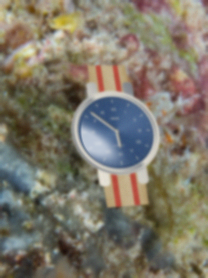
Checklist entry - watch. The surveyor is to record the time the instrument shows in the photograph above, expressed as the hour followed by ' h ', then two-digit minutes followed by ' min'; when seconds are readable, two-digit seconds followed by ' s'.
5 h 52 min
